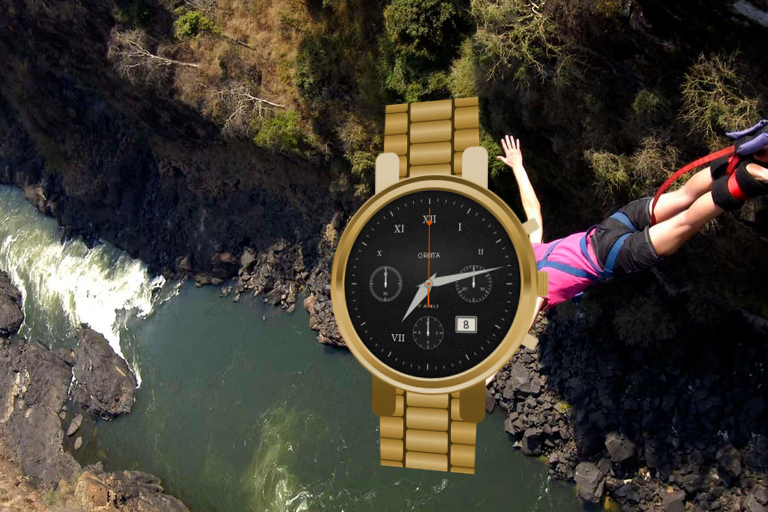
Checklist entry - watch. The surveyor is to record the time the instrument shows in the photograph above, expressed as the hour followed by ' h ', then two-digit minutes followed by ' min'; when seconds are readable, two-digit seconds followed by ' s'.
7 h 13 min
